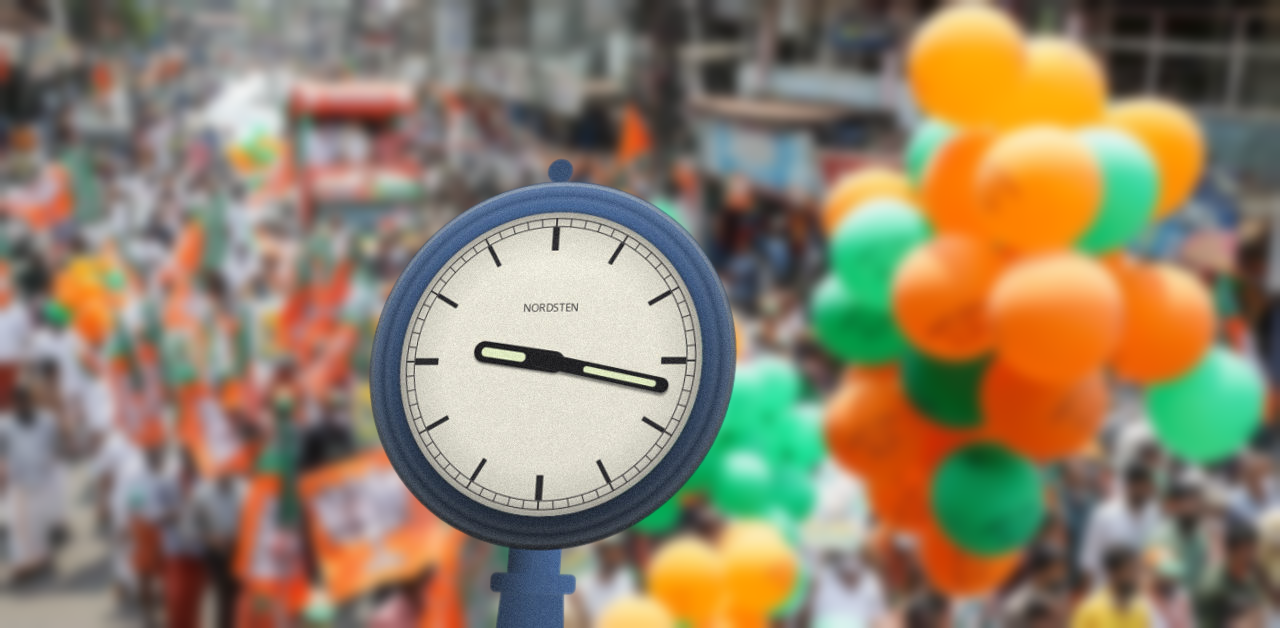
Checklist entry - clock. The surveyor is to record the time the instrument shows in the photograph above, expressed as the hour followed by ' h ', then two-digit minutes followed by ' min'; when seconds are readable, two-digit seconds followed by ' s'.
9 h 17 min
